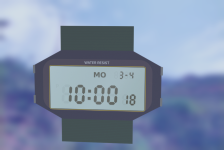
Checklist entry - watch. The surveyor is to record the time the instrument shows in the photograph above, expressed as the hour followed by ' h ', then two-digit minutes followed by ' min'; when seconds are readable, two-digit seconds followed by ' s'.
10 h 00 min 18 s
